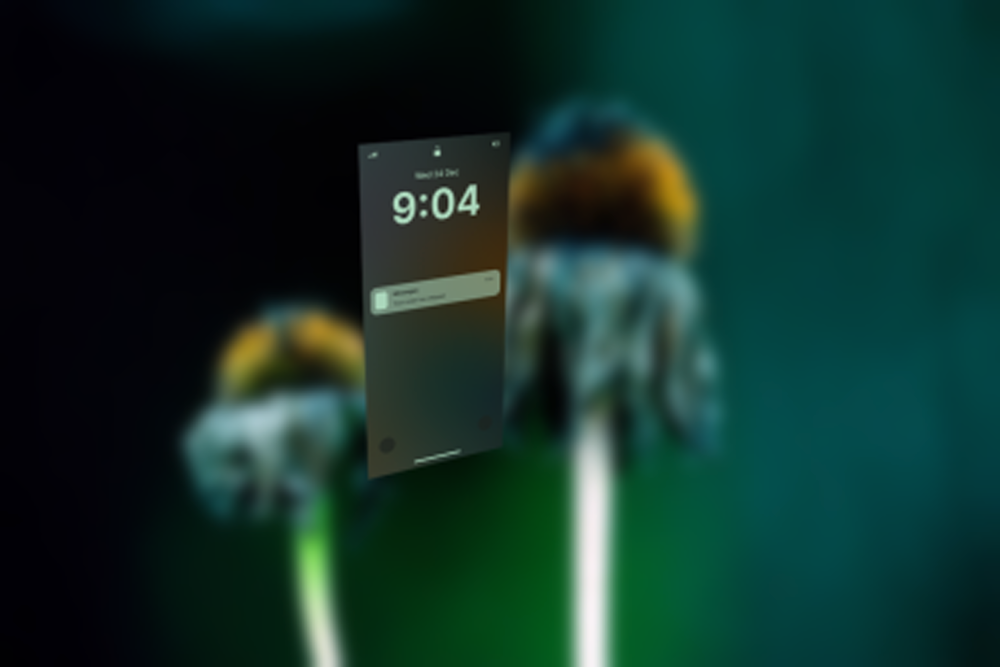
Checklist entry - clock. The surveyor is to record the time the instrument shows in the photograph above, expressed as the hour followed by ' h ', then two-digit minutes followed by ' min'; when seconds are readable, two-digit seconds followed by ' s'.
9 h 04 min
